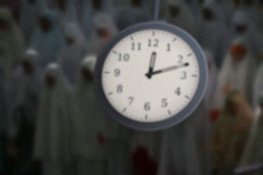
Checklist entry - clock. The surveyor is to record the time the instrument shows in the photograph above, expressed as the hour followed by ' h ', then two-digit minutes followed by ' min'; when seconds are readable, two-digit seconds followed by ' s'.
12 h 12 min
